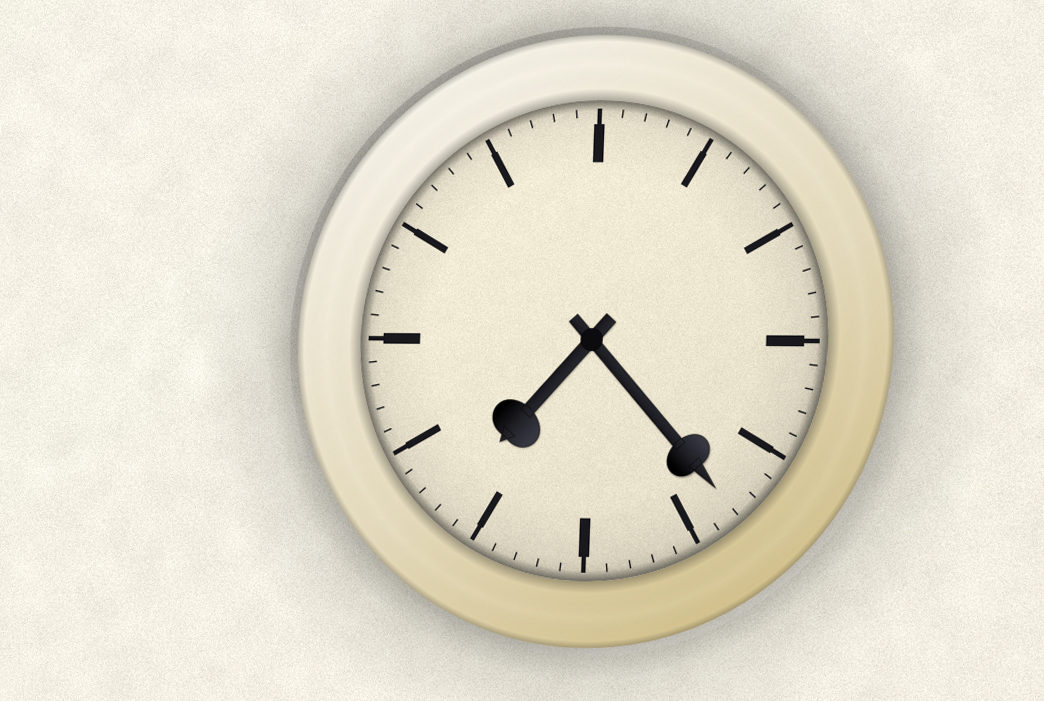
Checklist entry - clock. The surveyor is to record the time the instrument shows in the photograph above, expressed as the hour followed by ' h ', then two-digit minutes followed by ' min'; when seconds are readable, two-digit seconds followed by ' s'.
7 h 23 min
